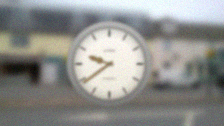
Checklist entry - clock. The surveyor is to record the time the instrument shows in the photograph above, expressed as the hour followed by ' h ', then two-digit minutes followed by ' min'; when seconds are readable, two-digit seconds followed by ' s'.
9 h 39 min
